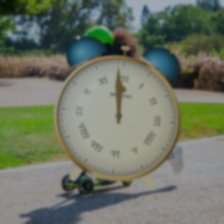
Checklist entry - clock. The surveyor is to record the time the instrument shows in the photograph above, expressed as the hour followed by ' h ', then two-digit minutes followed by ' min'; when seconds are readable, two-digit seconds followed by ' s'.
11 h 59 min
